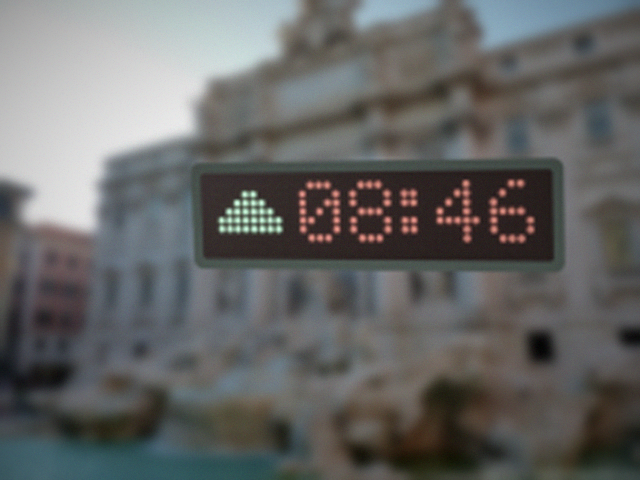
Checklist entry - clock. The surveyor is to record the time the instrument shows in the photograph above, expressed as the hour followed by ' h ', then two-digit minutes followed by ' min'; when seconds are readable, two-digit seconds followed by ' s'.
8 h 46 min
